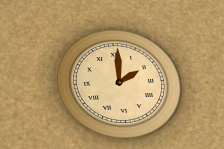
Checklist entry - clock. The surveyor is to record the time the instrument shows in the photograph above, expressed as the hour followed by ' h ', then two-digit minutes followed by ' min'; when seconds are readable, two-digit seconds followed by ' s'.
2 h 01 min
